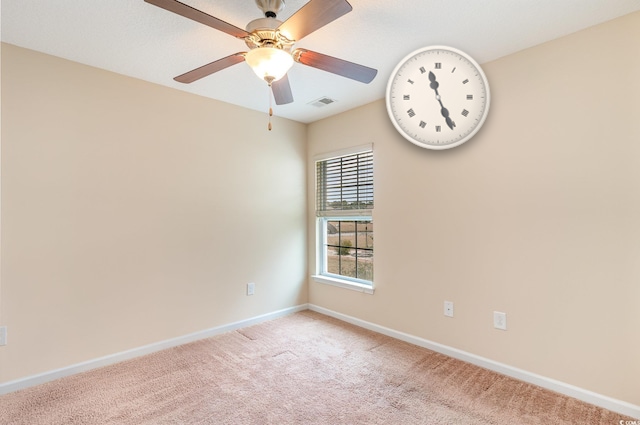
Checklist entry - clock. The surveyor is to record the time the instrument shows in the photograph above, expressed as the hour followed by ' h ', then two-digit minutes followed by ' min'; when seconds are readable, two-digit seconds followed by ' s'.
11 h 26 min
